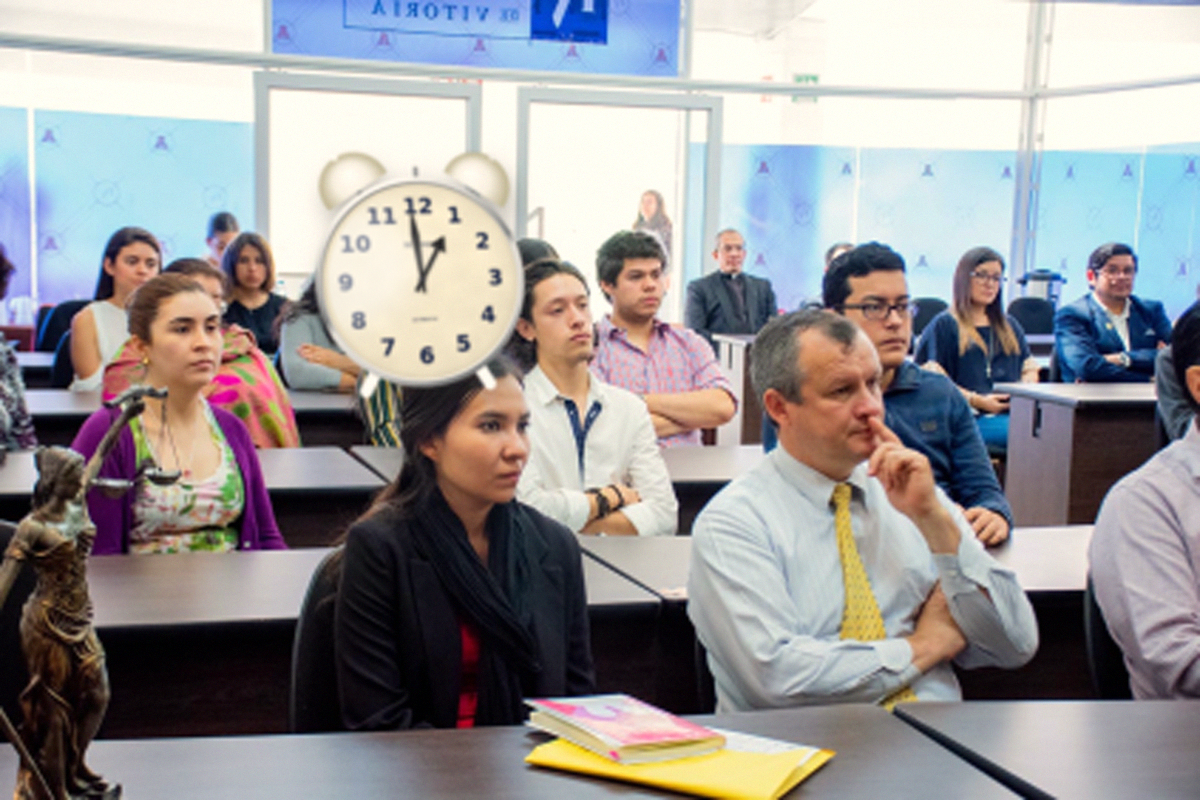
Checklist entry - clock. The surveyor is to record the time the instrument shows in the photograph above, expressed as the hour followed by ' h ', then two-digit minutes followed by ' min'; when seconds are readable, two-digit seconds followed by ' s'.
12 h 59 min
